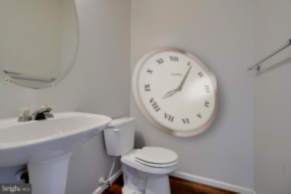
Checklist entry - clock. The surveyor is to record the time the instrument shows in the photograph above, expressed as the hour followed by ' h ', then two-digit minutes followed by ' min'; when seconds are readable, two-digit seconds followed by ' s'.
8 h 06 min
